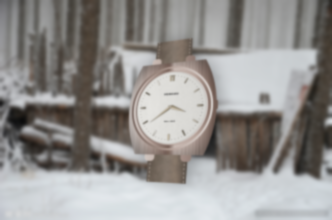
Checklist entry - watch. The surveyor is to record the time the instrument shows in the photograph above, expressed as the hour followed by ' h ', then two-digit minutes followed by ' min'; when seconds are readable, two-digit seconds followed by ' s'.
3 h 39 min
